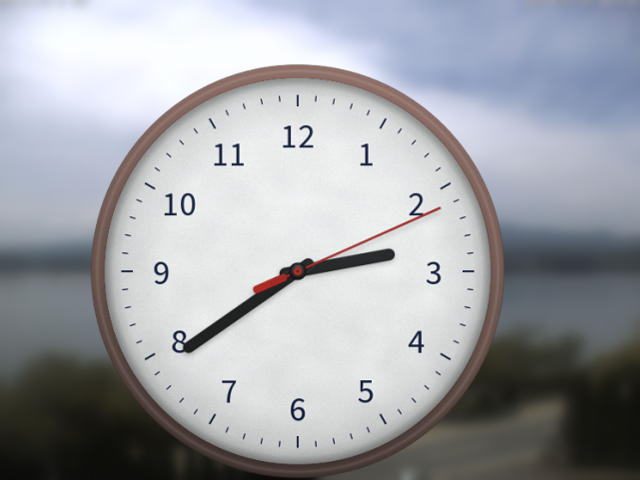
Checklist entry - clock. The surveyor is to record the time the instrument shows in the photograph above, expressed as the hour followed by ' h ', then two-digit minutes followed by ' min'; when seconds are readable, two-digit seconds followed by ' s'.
2 h 39 min 11 s
